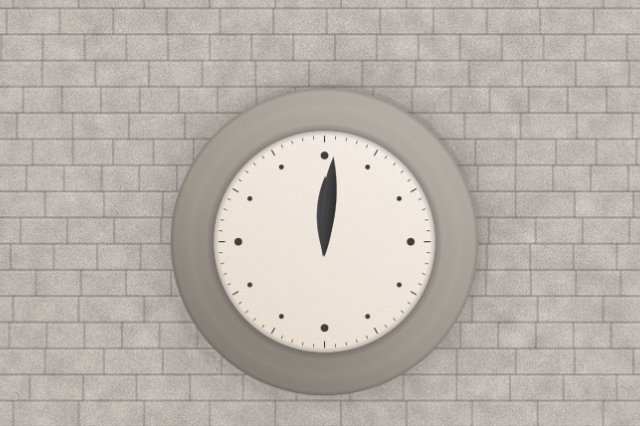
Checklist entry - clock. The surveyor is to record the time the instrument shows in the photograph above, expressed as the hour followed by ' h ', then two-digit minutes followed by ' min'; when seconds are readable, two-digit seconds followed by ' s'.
12 h 01 min
